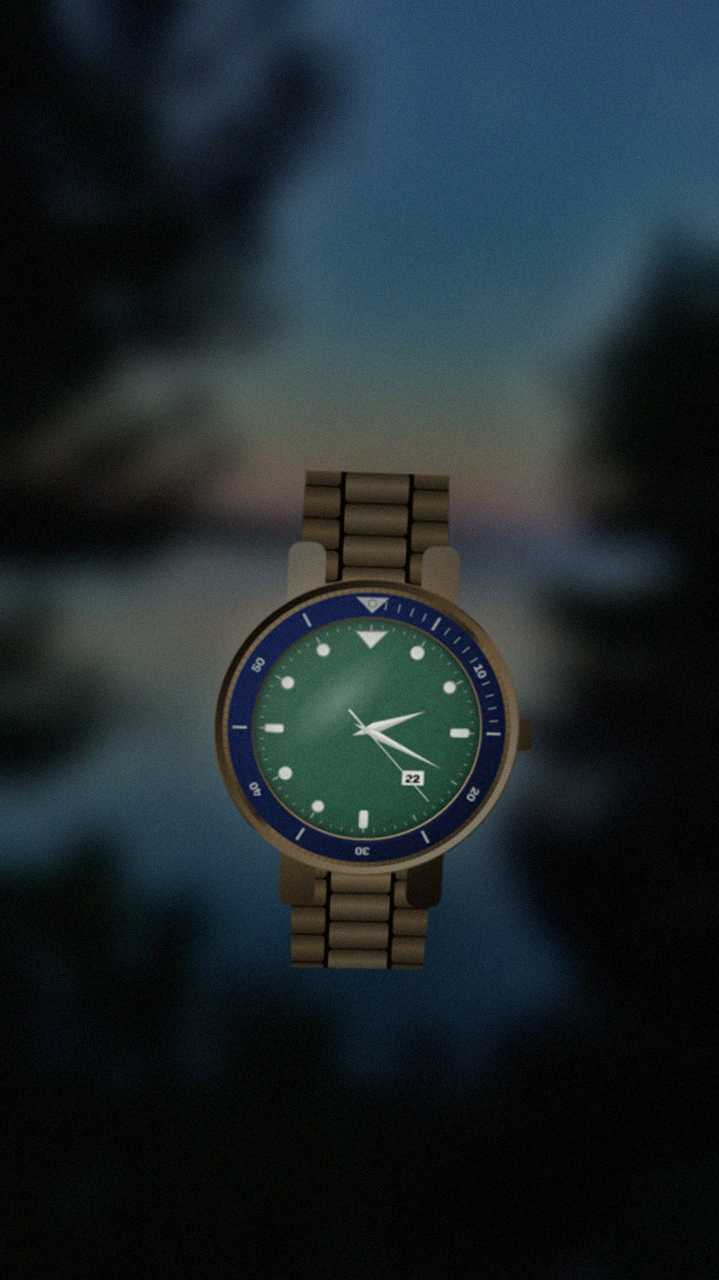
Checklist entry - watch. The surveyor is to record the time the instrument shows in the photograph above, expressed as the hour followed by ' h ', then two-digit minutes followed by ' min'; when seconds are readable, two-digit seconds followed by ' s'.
2 h 19 min 23 s
